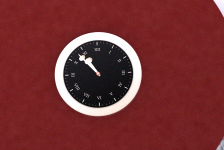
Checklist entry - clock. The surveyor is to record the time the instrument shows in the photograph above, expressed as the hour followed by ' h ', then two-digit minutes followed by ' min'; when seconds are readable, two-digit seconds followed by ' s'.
10 h 53 min
